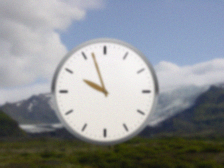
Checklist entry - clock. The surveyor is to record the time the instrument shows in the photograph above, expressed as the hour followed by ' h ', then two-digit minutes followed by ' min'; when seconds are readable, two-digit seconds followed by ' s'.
9 h 57 min
